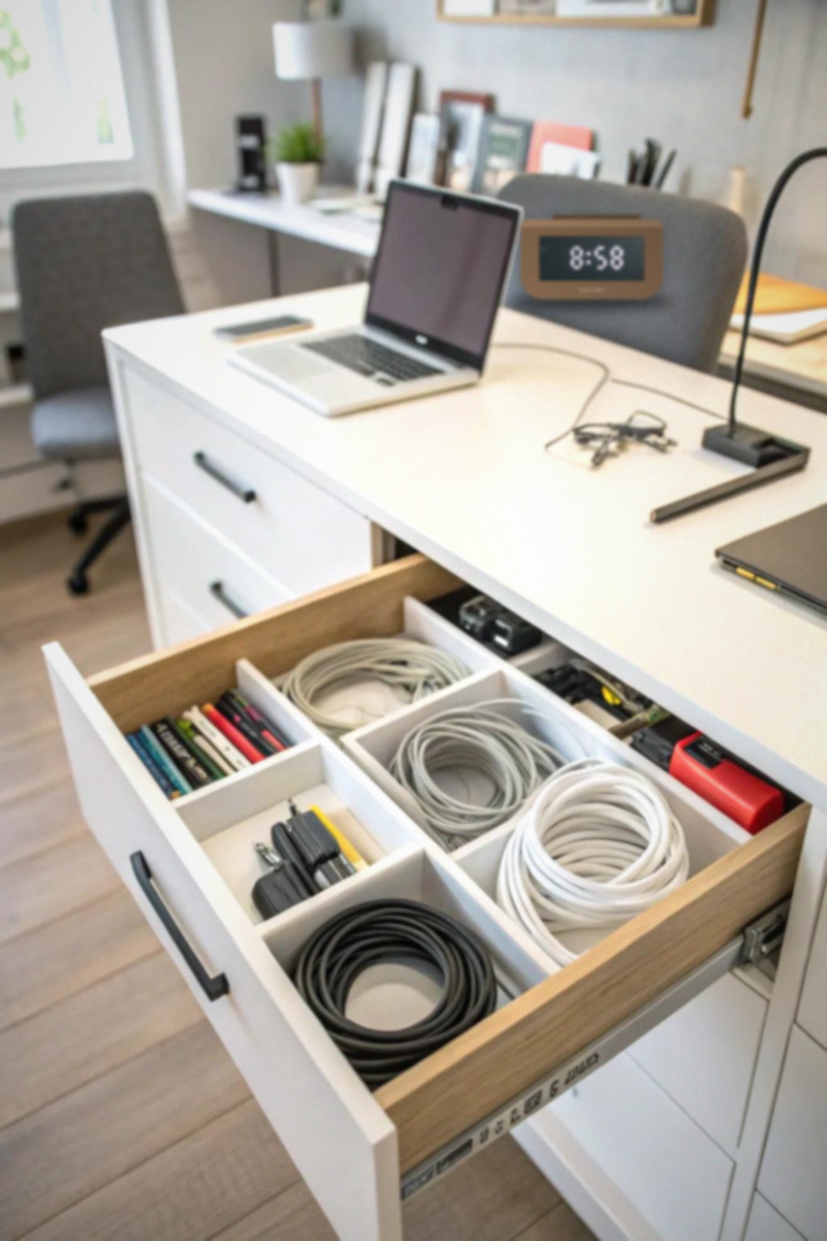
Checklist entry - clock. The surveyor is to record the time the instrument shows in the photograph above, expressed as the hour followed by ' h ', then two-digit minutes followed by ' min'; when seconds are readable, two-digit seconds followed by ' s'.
8 h 58 min
